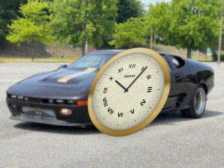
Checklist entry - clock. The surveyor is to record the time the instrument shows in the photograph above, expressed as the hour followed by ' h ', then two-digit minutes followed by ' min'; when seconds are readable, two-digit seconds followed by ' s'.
10 h 06 min
